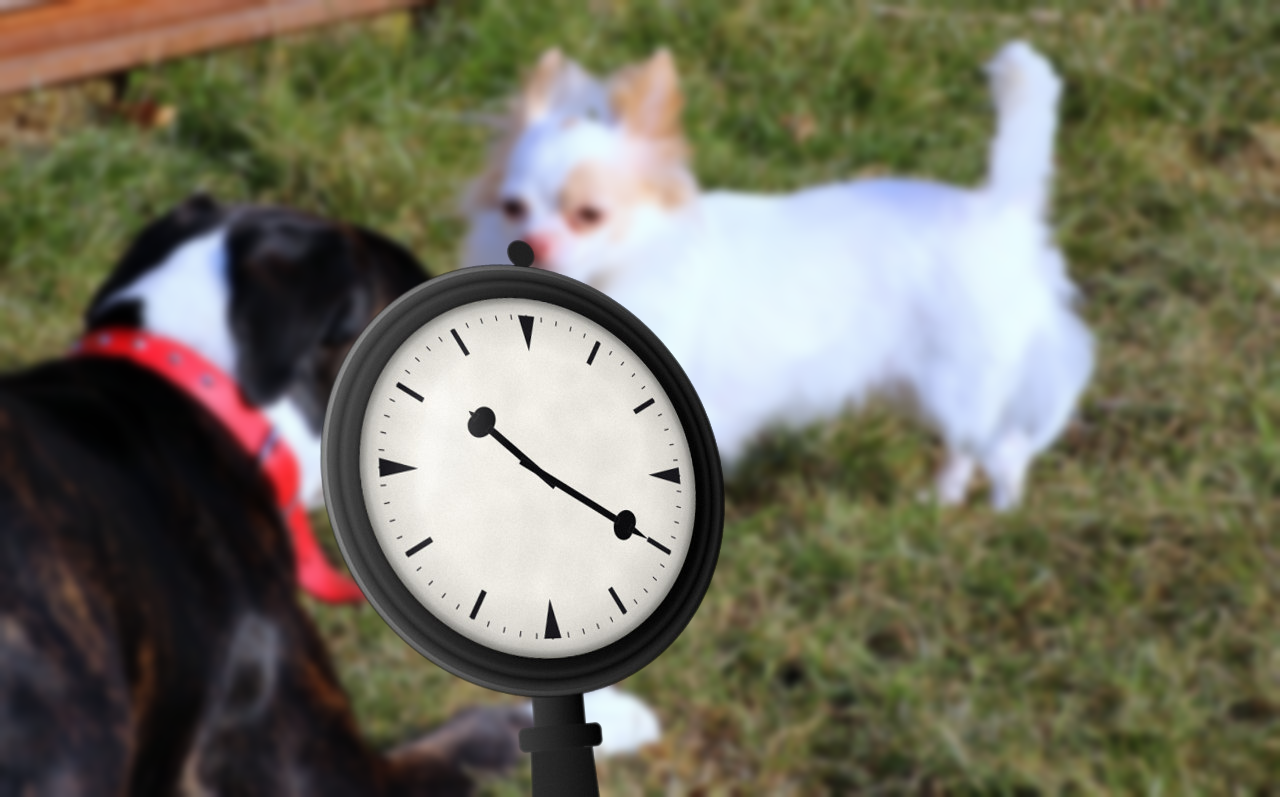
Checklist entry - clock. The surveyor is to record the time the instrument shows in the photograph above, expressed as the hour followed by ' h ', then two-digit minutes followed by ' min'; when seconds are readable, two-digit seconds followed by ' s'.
10 h 20 min
